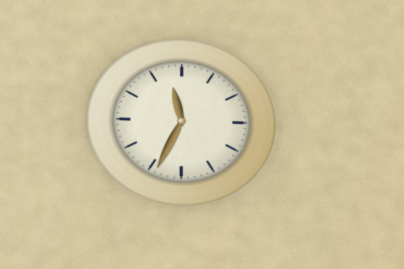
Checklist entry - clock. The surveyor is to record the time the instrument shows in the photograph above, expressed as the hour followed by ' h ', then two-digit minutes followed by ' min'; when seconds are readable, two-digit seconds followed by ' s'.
11 h 34 min
